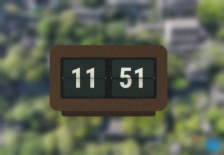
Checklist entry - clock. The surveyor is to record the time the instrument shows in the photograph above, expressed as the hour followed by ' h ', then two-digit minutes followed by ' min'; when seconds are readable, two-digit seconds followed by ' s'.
11 h 51 min
